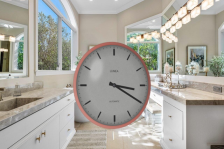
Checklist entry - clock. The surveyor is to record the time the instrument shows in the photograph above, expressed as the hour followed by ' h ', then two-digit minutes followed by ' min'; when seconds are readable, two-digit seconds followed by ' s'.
3 h 20 min
